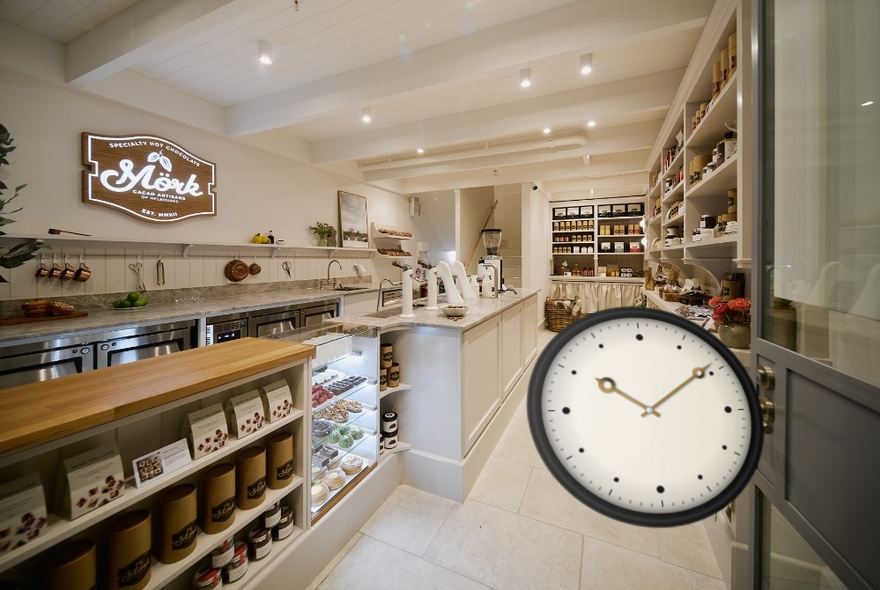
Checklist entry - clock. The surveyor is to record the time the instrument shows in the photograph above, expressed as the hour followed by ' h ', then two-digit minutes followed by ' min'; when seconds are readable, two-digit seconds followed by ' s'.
10 h 09 min
